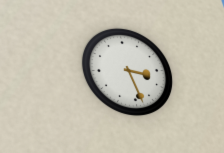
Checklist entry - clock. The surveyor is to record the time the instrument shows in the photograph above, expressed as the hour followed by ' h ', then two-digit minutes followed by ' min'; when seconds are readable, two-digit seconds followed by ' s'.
3 h 28 min
